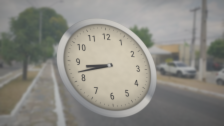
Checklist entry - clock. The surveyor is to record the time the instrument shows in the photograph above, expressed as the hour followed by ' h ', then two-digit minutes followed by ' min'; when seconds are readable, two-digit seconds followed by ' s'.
8 h 42 min
